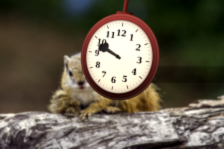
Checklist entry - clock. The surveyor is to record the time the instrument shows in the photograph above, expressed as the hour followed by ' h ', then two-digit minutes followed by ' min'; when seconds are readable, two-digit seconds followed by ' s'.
9 h 48 min
